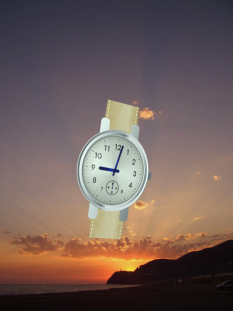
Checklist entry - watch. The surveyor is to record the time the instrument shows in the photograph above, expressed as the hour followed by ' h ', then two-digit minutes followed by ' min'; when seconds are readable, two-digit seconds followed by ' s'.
9 h 02 min
